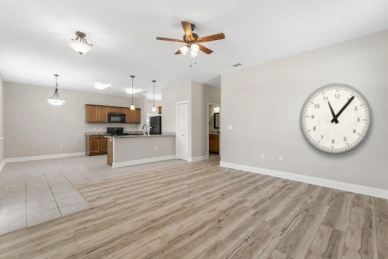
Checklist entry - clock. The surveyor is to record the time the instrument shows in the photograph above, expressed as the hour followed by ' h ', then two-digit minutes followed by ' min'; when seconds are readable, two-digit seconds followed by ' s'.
11 h 06 min
